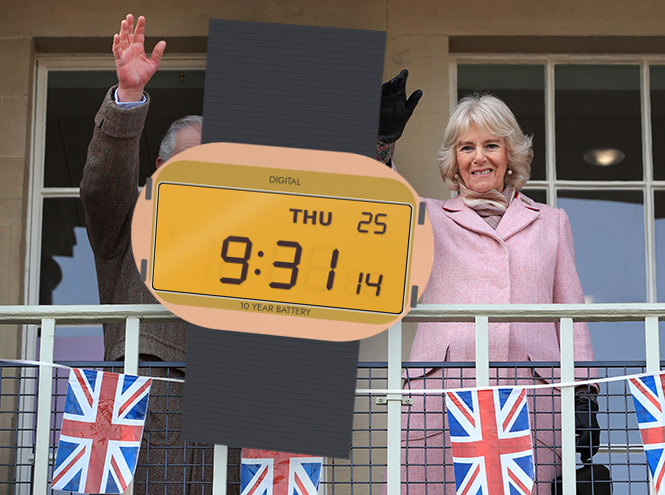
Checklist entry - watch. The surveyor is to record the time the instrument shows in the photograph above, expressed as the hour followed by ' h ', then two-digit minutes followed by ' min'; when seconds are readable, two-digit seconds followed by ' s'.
9 h 31 min 14 s
